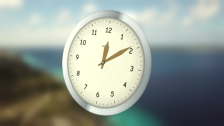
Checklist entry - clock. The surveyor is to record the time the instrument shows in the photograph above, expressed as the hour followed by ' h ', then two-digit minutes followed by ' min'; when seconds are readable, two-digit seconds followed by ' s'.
12 h 09 min
